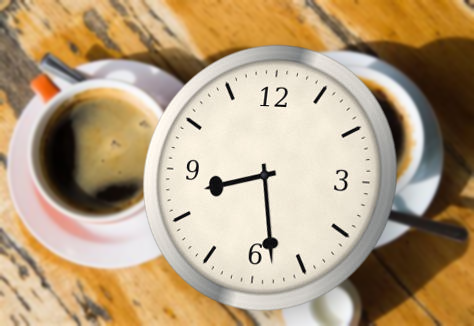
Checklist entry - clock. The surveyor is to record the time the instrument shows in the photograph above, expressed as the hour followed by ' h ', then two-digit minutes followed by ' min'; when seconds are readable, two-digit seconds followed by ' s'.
8 h 28 min
